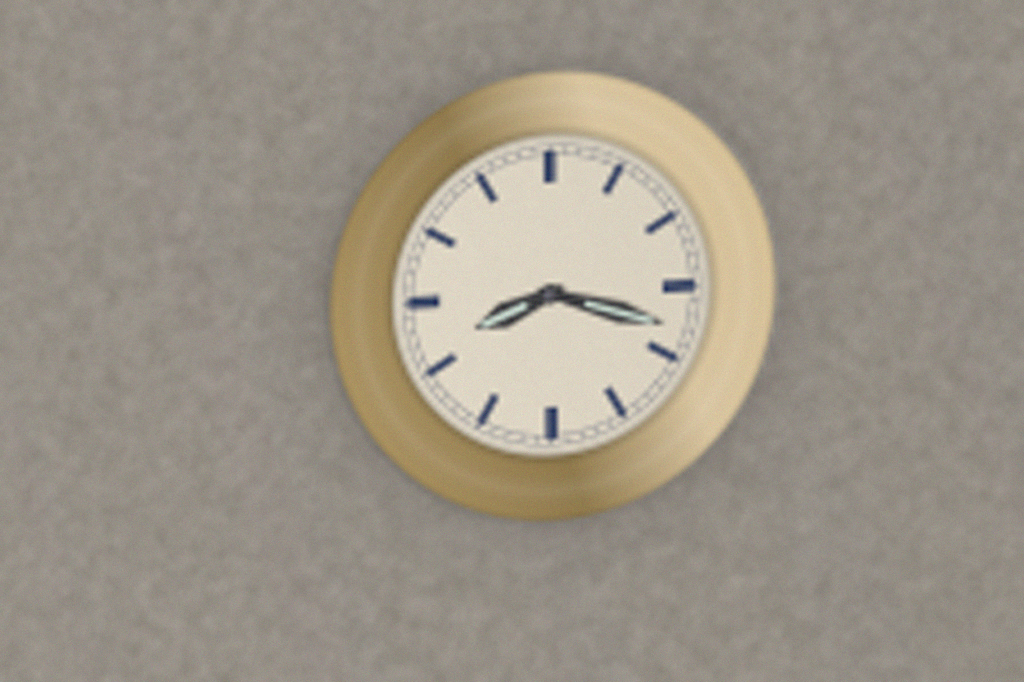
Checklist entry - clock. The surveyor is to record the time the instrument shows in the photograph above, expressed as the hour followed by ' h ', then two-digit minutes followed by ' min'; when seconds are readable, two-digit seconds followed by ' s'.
8 h 18 min
